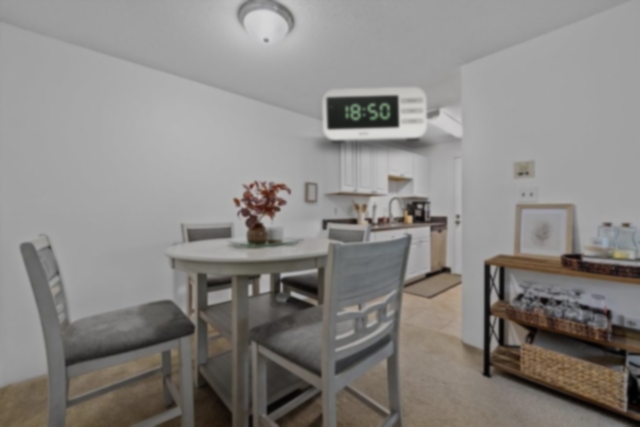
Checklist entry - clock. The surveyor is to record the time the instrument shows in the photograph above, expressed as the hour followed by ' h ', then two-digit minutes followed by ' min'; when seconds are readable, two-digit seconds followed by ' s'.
18 h 50 min
